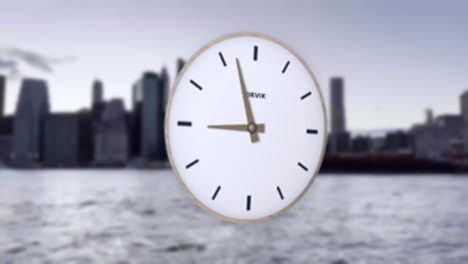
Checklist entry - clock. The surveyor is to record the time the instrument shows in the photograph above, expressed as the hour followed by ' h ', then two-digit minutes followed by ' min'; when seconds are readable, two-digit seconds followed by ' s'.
8 h 57 min
